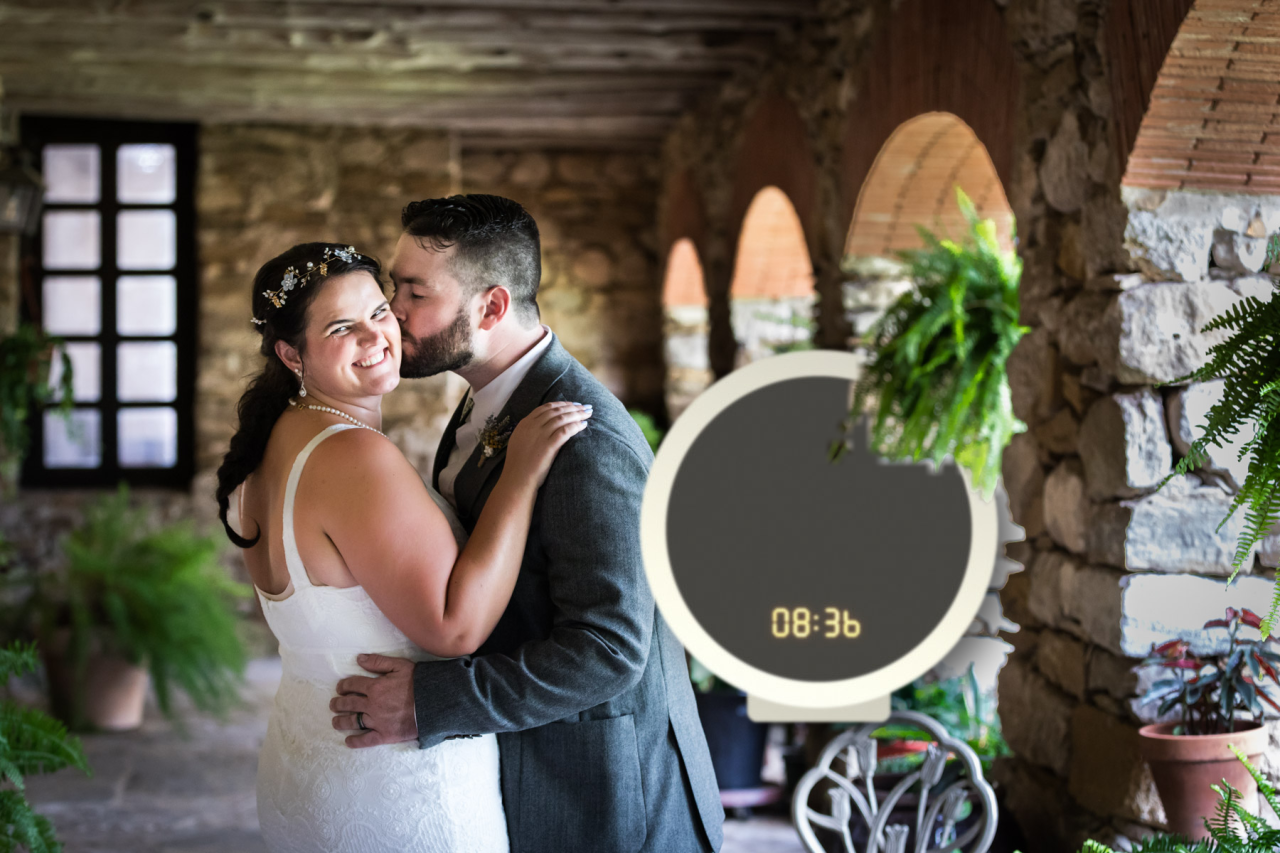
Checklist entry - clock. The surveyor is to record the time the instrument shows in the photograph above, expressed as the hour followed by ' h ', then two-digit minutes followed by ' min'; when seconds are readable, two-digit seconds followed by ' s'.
8 h 36 min
